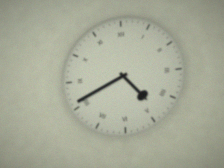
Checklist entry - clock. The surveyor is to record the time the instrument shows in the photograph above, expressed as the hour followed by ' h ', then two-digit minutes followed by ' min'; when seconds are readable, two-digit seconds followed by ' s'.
4 h 41 min
